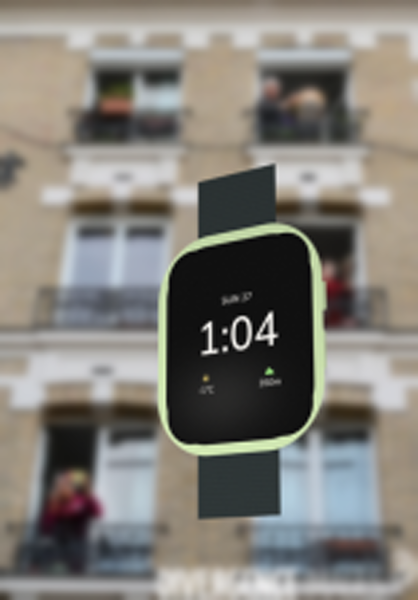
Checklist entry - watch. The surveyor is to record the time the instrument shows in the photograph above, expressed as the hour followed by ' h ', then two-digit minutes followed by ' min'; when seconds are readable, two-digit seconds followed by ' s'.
1 h 04 min
